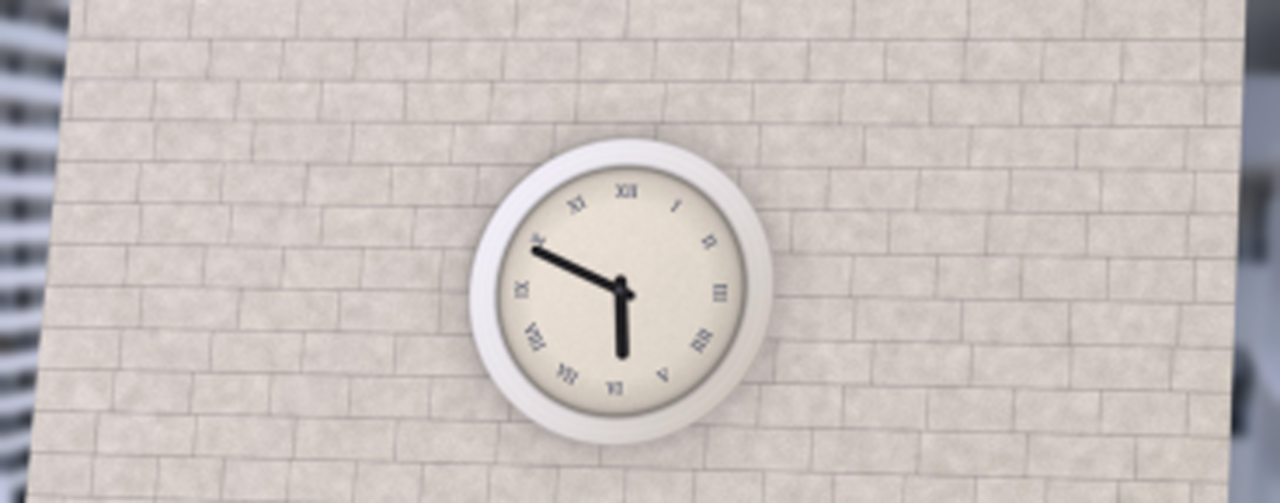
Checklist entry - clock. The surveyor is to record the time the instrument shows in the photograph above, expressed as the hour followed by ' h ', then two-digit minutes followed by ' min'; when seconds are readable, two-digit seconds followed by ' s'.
5 h 49 min
